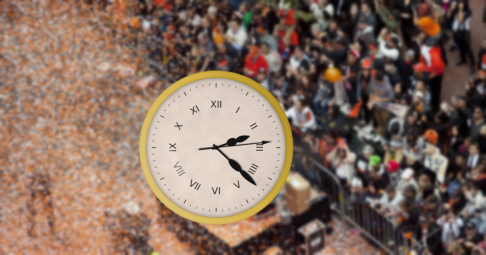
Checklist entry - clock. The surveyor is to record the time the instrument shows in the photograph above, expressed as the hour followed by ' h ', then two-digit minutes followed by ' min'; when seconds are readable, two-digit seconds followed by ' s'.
2 h 22 min 14 s
